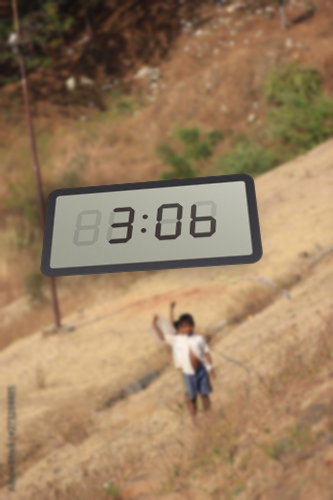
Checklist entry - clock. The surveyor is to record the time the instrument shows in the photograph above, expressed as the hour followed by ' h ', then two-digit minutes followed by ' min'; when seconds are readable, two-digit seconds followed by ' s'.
3 h 06 min
